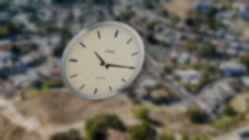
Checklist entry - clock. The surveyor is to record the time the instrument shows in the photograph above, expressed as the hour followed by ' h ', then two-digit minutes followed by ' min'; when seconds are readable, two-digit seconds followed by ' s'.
10 h 15 min
